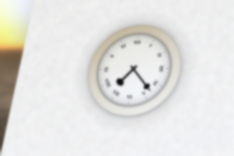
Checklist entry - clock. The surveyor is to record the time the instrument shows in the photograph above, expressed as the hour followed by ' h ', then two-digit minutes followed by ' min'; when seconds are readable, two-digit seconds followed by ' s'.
7 h 23 min
